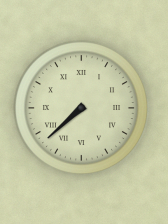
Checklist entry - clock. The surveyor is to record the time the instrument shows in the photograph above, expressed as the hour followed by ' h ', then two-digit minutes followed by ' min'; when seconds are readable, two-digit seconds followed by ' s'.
7 h 38 min
